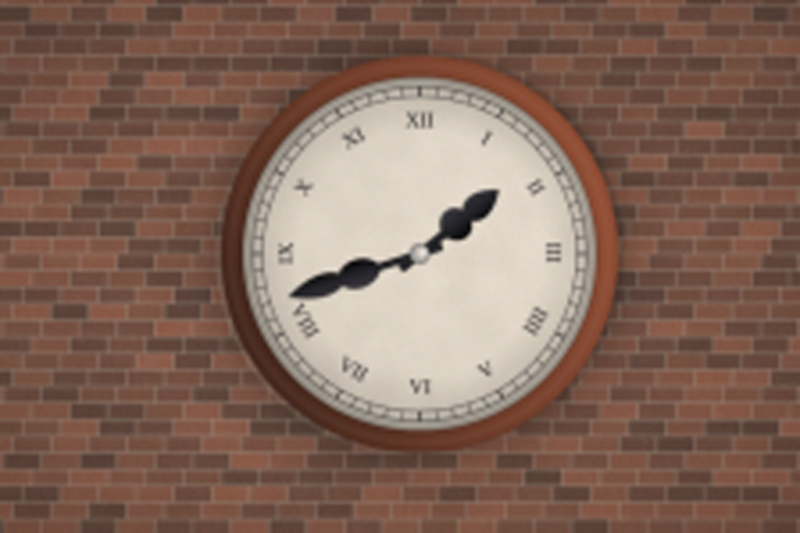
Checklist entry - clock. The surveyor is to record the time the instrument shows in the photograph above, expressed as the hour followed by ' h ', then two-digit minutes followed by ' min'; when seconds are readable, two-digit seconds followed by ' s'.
1 h 42 min
